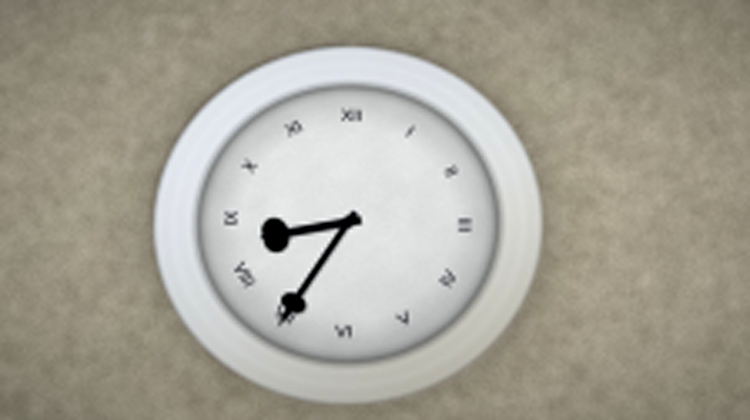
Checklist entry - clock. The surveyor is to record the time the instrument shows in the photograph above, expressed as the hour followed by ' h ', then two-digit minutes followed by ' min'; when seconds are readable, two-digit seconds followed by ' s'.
8 h 35 min
